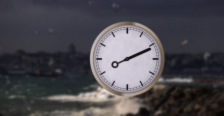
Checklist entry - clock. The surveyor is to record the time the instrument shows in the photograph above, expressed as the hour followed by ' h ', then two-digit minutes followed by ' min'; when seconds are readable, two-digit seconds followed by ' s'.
8 h 11 min
